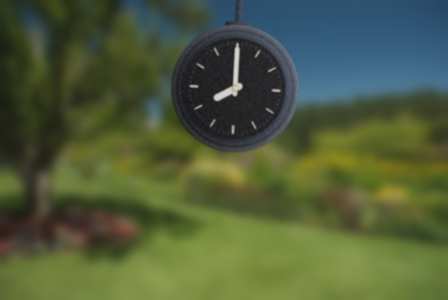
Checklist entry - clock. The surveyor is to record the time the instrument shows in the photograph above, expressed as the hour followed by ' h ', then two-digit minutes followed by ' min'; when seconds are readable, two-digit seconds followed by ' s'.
8 h 00 min
